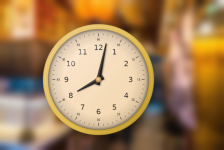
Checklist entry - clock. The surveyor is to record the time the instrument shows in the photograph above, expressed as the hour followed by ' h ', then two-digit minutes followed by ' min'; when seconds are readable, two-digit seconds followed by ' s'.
8 h 02 min
